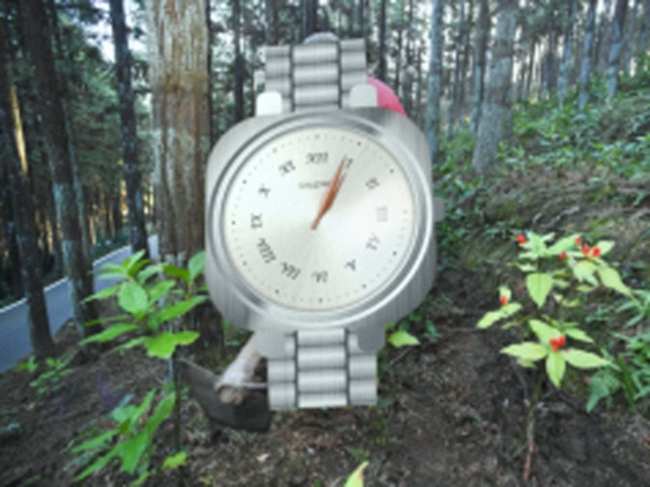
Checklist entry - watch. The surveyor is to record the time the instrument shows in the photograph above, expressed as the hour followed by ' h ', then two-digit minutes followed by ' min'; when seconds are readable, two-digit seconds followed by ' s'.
1 h 04 min
